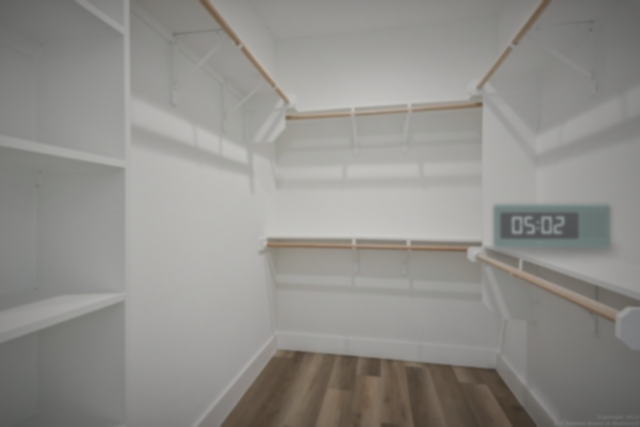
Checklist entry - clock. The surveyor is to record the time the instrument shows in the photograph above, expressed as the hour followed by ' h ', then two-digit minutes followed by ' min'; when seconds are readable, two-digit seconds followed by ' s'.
5 h 02 min
